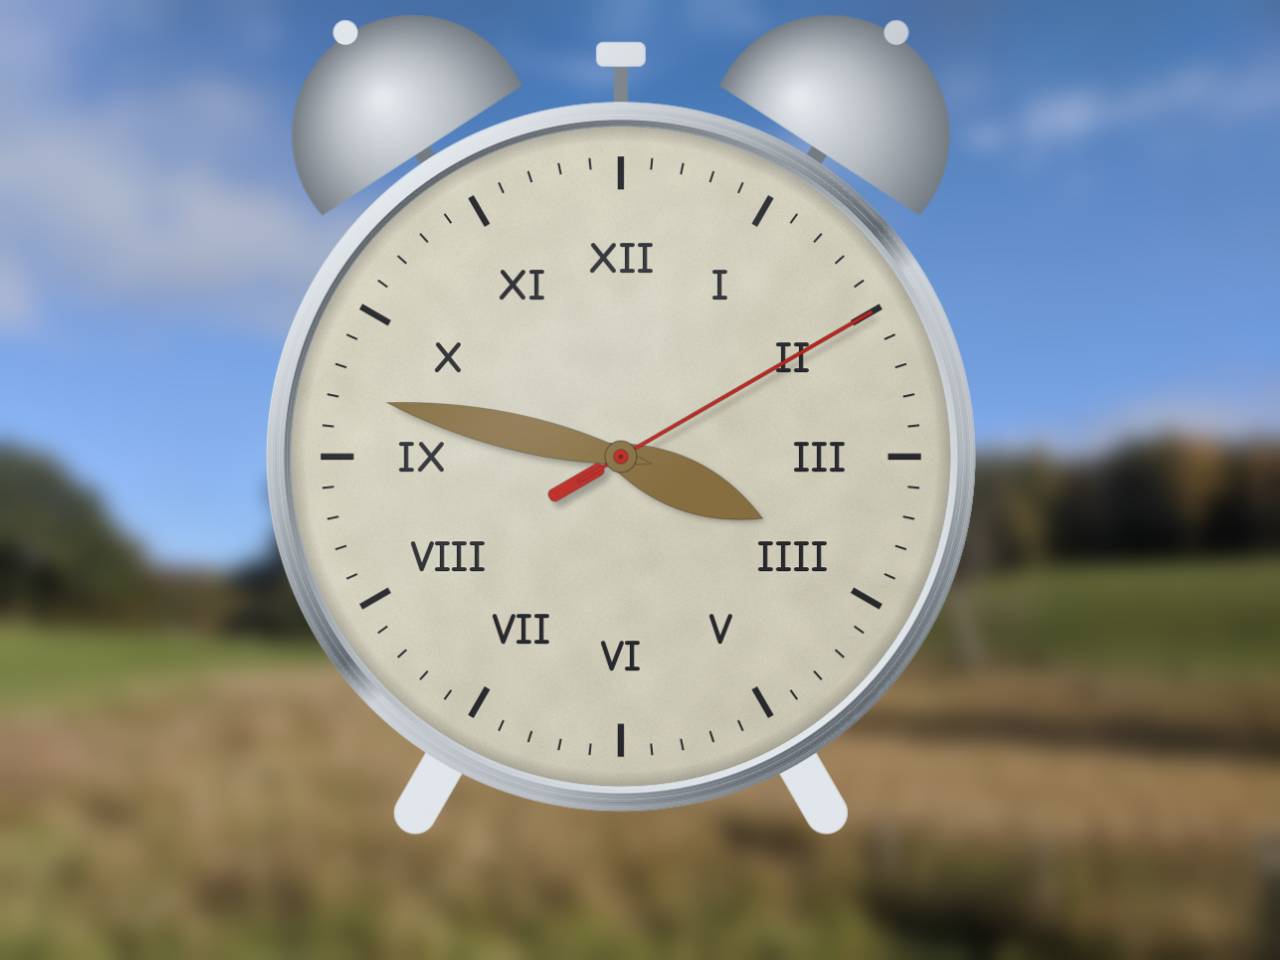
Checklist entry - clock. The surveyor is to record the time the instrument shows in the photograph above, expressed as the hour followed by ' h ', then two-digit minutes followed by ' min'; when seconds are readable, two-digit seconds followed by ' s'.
3 h 47 min 10 s
